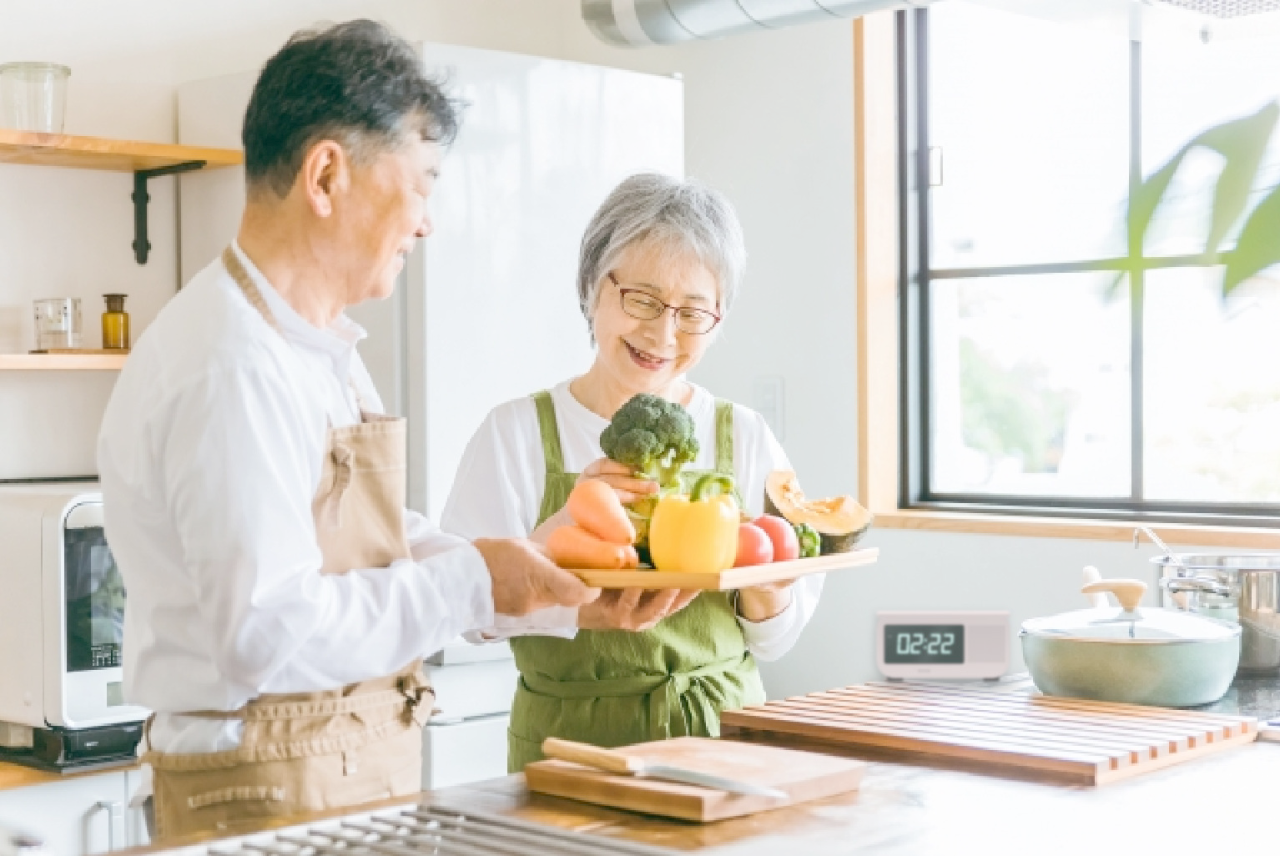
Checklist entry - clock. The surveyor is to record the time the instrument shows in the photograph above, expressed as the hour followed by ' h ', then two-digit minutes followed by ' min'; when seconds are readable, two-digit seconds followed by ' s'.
2 h 22 min
